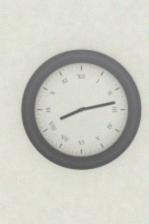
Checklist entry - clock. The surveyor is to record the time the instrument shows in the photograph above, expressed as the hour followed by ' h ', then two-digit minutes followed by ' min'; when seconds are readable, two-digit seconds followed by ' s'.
8 h 13 min
